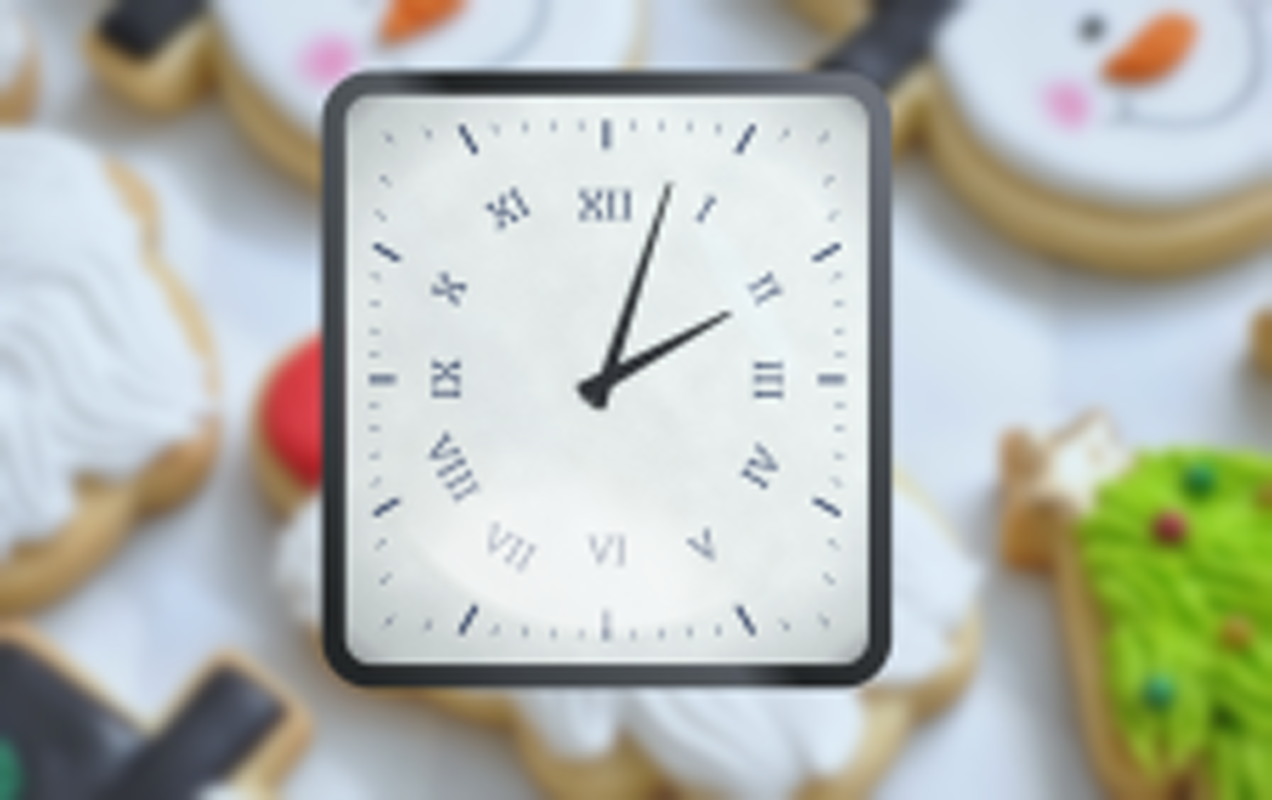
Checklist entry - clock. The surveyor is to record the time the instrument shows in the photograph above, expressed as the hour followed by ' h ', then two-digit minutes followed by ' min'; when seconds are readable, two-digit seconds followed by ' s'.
2 h 03 min
